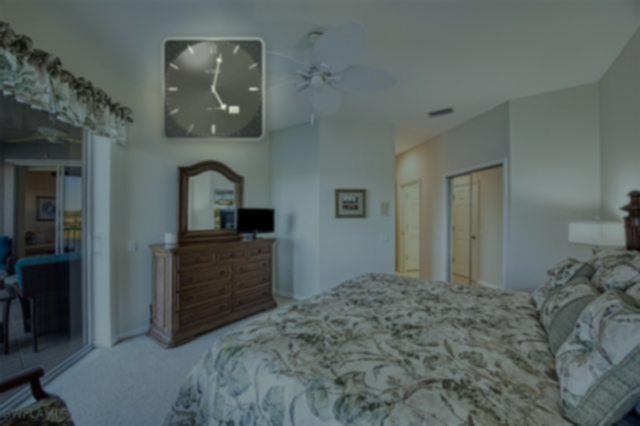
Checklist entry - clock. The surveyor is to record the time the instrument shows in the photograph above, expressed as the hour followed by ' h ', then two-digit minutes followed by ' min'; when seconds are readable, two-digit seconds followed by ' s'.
5 h 02 min
